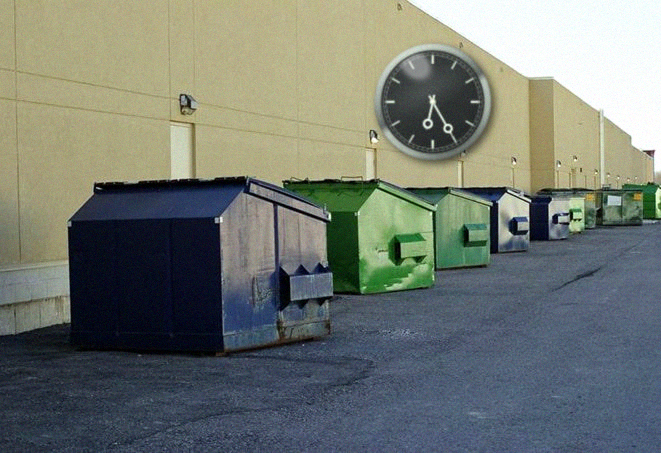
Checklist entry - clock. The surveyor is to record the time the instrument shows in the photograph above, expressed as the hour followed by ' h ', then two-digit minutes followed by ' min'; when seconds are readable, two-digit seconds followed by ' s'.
6 h 25 min
